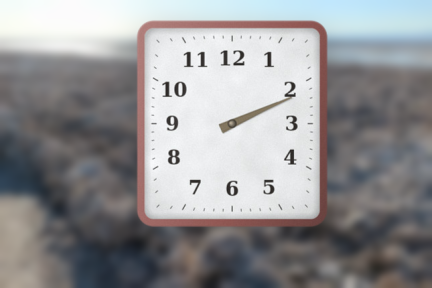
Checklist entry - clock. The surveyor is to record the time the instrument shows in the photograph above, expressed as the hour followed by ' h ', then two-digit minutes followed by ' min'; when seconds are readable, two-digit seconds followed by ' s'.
2 h 11 min
